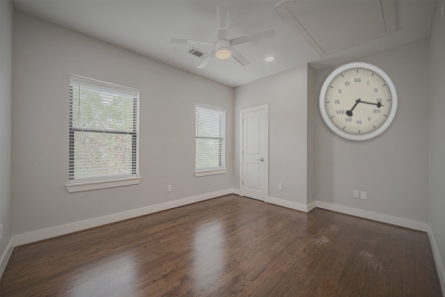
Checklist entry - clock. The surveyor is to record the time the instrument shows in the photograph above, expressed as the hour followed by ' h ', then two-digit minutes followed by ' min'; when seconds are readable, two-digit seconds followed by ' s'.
7 h 17 min
